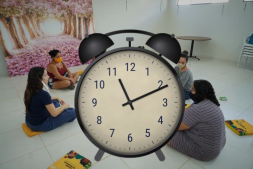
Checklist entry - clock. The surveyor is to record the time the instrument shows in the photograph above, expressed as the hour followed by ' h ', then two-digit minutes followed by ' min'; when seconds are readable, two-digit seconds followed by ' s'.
11 h 11 min
